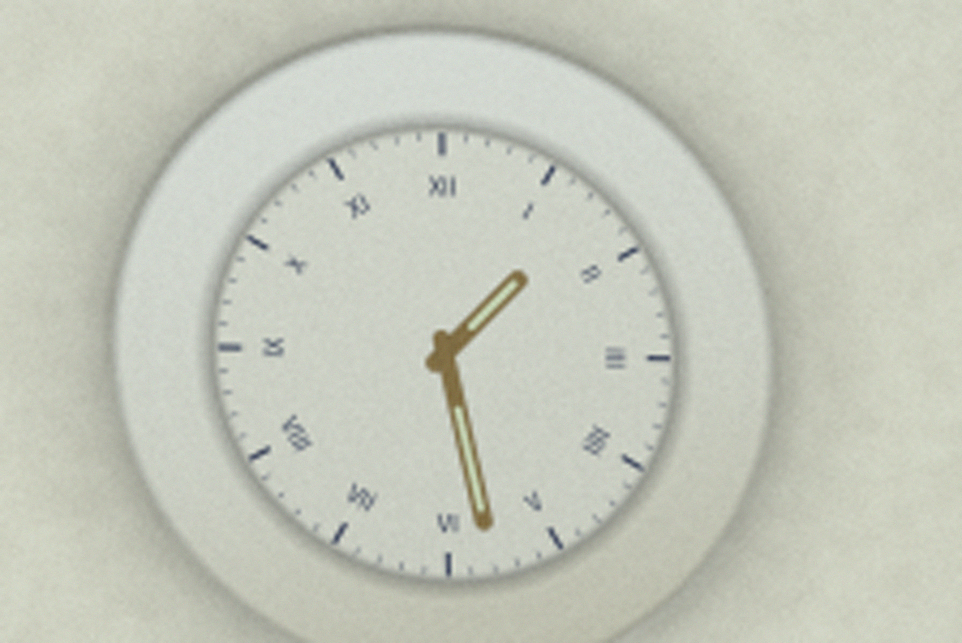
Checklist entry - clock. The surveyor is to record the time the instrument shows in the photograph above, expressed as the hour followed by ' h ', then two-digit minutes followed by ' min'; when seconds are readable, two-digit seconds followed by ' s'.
1 h 28 min
